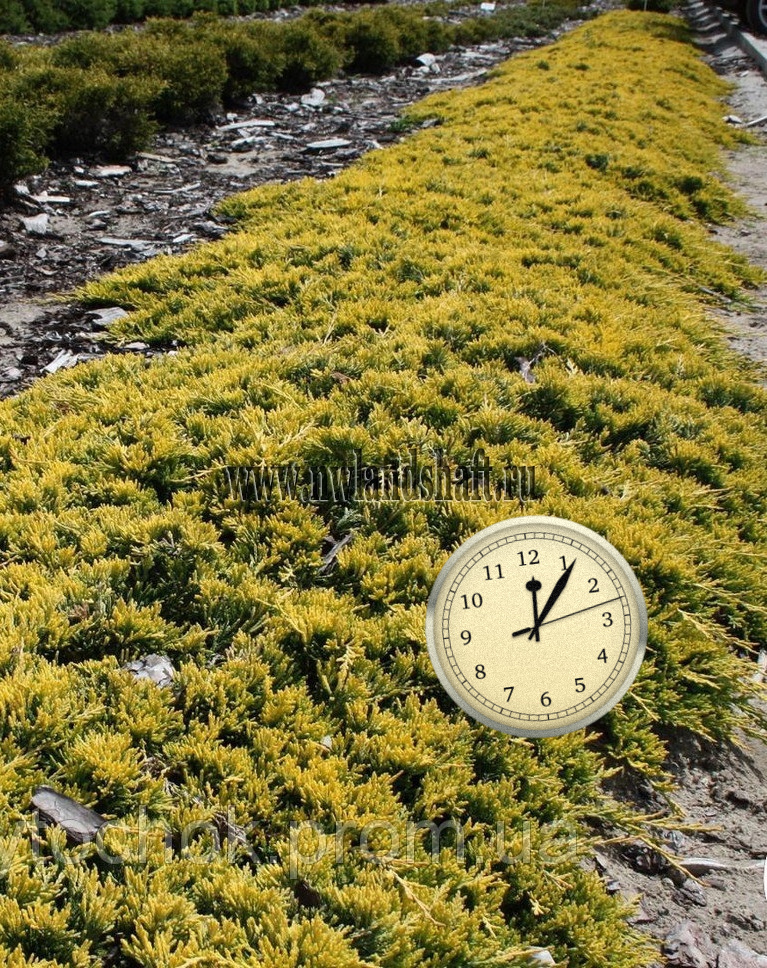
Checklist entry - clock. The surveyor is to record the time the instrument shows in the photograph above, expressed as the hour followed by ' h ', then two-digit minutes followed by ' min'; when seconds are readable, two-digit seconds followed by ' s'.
12 h 06 min 13 s
